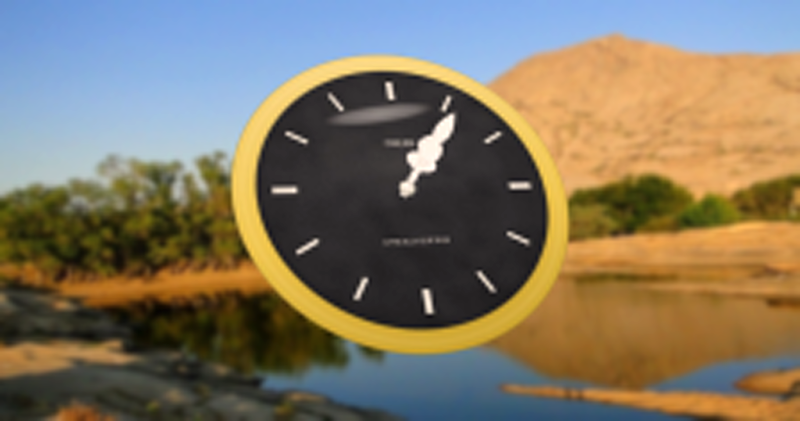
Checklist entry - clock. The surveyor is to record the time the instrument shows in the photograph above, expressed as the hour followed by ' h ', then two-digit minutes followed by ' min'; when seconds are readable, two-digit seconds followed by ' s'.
1 h 06 min
